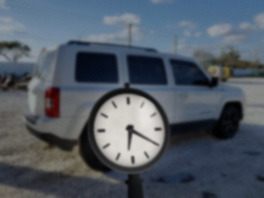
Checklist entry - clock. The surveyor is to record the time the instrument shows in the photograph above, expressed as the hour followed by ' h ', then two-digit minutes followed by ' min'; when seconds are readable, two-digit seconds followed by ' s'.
6 h 20 min
